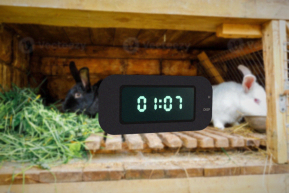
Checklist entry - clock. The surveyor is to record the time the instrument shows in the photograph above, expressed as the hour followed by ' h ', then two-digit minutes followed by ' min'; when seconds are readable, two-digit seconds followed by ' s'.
1 h 07 min
